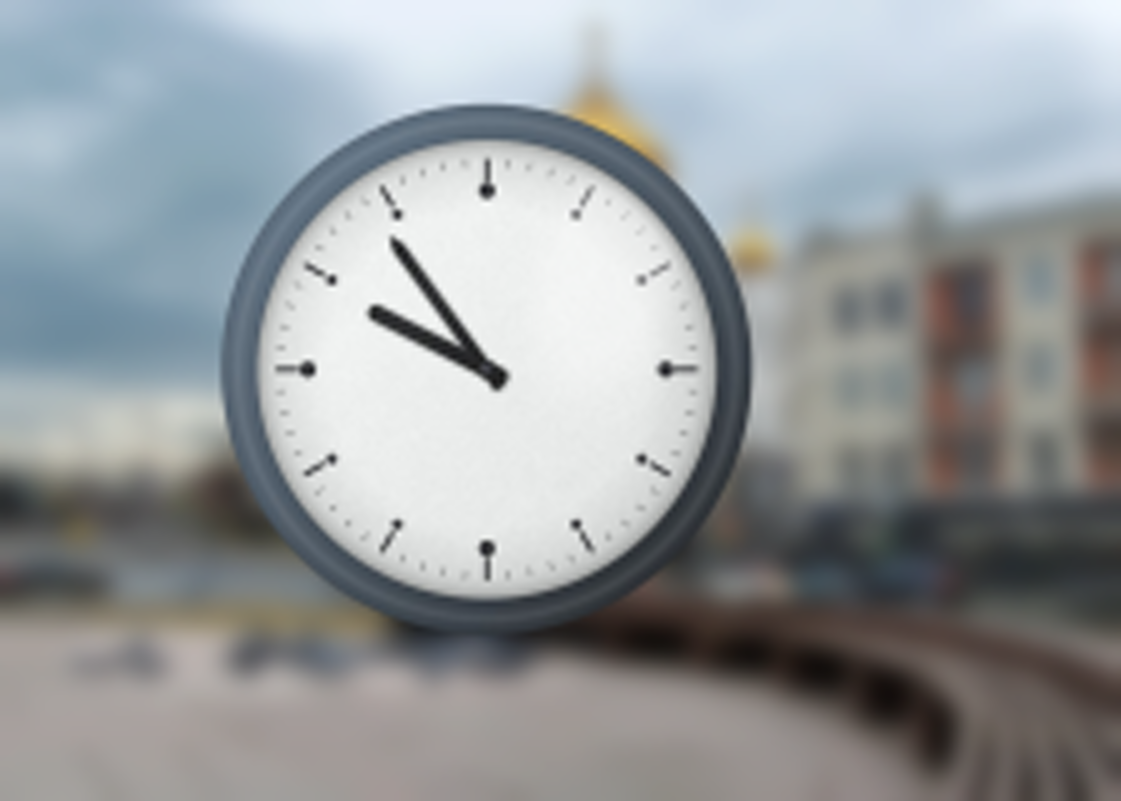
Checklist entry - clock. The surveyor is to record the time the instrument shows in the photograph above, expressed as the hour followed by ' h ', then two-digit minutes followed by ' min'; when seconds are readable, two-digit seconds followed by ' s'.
9 h 54 min
